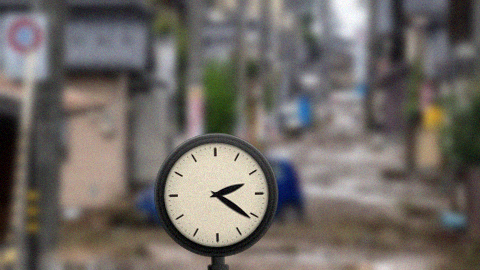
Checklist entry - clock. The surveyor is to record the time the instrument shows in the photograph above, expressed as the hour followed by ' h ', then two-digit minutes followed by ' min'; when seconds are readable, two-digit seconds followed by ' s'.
2 h 21 min
